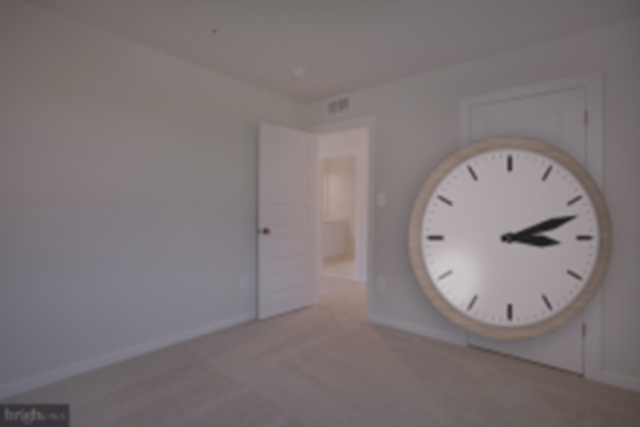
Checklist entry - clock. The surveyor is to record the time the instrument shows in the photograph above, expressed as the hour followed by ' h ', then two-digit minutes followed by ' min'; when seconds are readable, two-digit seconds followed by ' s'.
3 h 12 min
